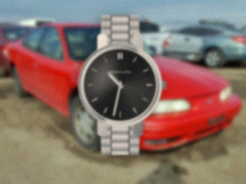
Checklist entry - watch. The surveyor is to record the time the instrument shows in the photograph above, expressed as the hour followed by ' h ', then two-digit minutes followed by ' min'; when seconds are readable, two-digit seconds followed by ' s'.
10 h 32 min
